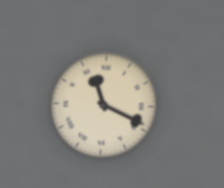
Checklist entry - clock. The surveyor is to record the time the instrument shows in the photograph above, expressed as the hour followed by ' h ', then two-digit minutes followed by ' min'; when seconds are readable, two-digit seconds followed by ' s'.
11 h 19 min
